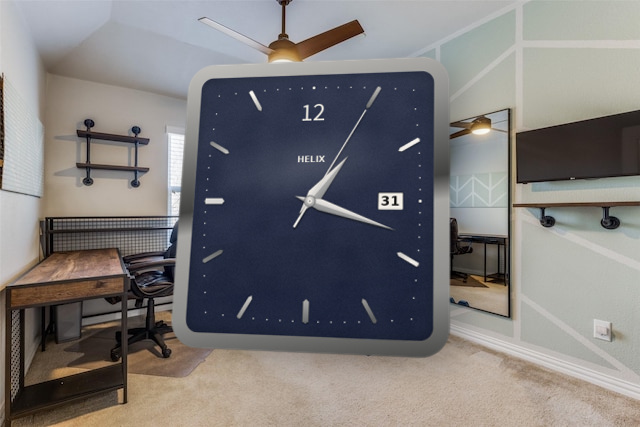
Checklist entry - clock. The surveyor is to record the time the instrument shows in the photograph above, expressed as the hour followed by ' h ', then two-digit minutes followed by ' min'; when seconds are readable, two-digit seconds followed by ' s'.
1 h 18 min 05 s
